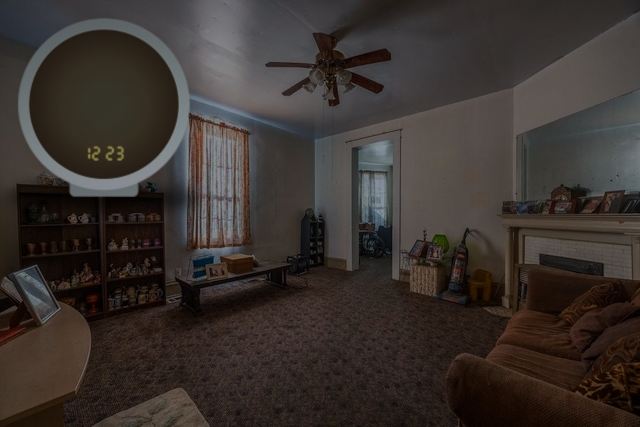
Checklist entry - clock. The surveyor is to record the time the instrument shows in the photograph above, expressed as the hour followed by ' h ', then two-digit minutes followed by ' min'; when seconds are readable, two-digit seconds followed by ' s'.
12 h 23 min
